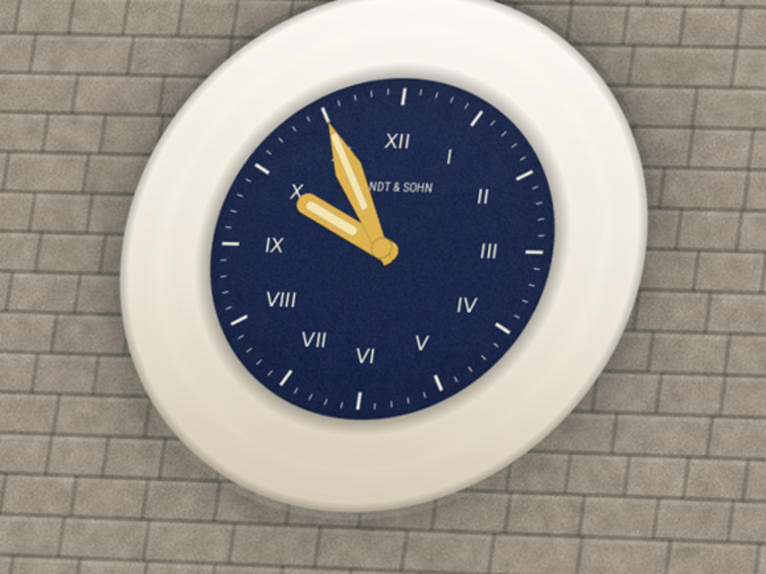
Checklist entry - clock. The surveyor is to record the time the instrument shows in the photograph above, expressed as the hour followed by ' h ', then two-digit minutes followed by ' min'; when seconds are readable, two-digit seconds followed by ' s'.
9 h 55 min
